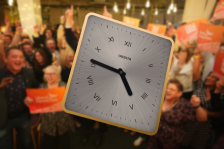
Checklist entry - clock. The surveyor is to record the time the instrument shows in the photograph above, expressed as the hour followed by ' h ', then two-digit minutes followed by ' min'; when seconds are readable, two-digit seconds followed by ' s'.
4 h 46 min
